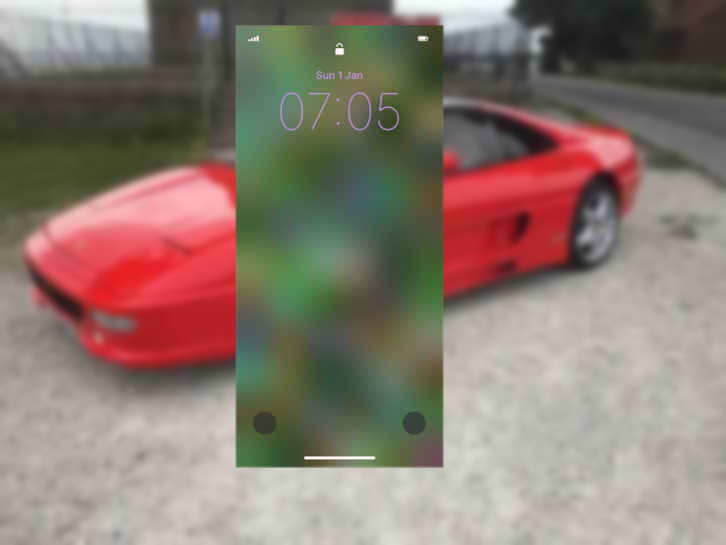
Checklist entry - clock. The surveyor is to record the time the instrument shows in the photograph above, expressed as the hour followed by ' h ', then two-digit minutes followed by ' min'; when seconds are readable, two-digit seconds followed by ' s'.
7 h 05 min
